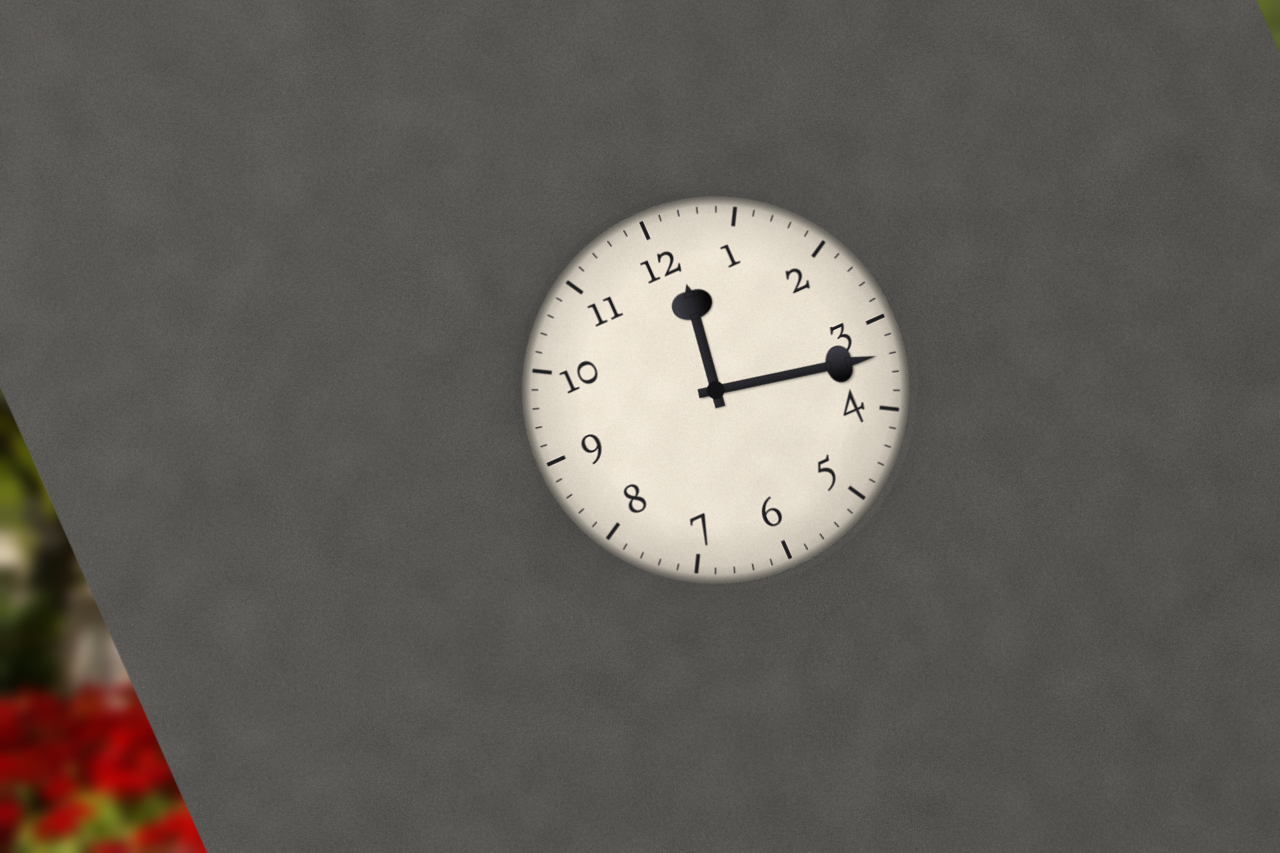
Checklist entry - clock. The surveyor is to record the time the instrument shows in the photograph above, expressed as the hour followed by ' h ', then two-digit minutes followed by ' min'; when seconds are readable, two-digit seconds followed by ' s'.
12 h 17 min
